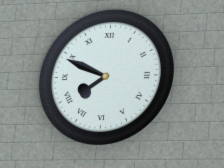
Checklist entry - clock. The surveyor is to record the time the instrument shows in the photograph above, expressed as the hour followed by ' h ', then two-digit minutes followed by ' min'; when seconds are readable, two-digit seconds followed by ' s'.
7 h 49 min
